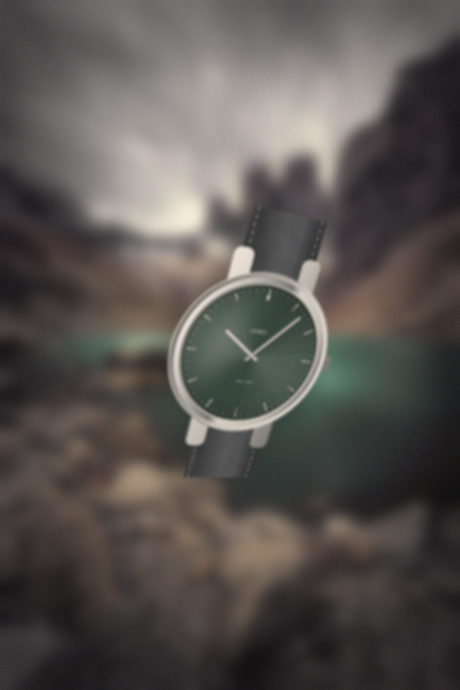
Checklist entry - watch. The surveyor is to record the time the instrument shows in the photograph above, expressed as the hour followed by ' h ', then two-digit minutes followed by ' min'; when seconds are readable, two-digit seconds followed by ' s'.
10 h 07 min
